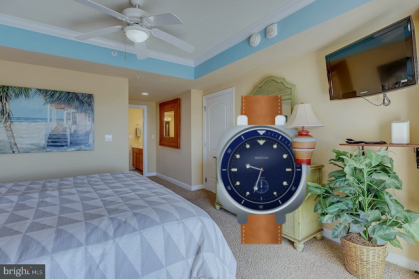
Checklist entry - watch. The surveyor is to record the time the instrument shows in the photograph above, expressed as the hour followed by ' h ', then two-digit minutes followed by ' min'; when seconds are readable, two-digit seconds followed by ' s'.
9 h 33 min
